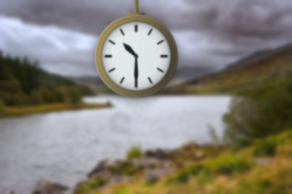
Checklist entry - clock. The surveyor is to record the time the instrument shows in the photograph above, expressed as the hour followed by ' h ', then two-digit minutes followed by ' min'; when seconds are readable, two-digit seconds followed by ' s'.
10 h 30 min
